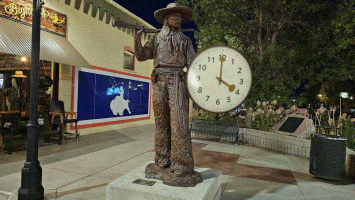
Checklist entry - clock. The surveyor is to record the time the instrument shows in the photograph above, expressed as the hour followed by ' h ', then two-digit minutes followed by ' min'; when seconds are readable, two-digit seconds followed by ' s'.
4 h 00 min
